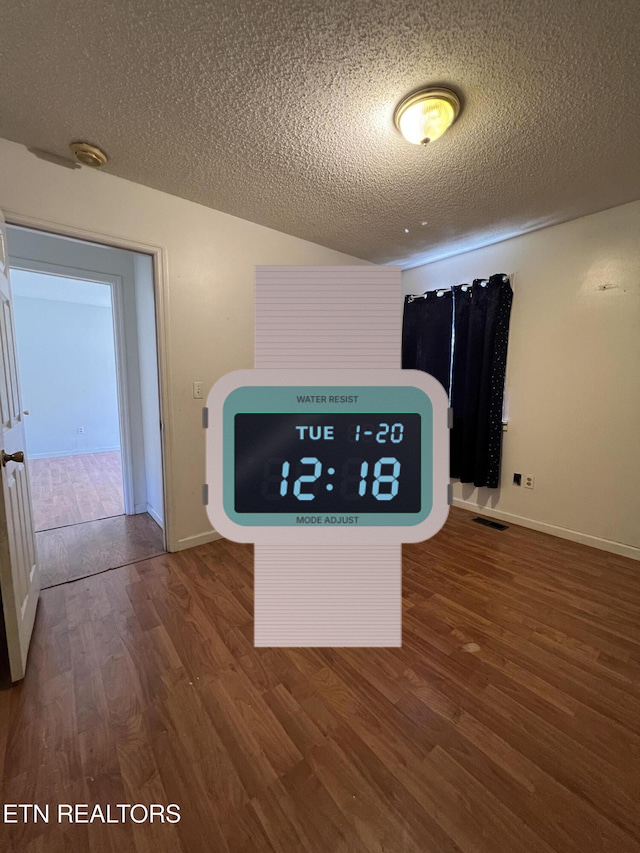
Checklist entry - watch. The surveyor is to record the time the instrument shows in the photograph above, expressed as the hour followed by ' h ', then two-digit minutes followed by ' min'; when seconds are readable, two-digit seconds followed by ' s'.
12 h 18 min
